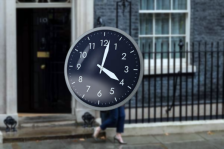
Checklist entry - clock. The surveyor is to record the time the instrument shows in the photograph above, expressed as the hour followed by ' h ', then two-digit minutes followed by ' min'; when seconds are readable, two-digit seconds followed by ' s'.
4 h 02 min
